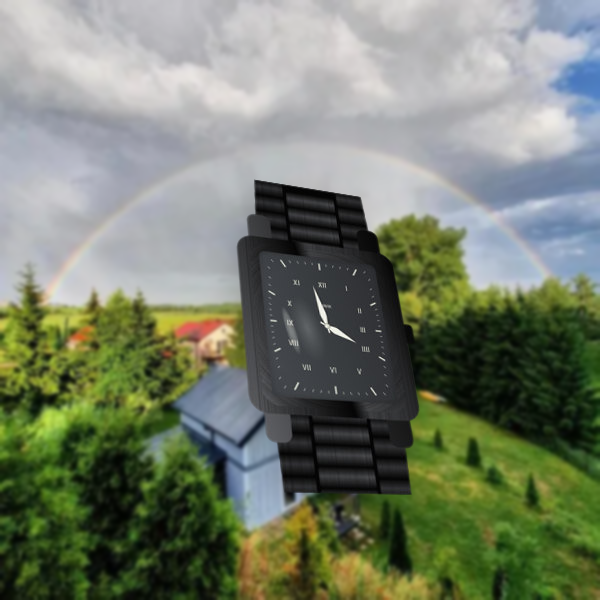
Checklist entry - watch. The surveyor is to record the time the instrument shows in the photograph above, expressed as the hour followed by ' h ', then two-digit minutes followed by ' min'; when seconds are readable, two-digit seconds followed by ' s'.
3 h 58 min
